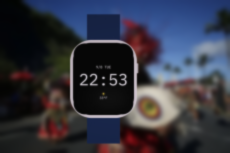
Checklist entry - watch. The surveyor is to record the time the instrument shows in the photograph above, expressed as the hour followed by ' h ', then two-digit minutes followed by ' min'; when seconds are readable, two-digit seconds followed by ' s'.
22 h 53 min
